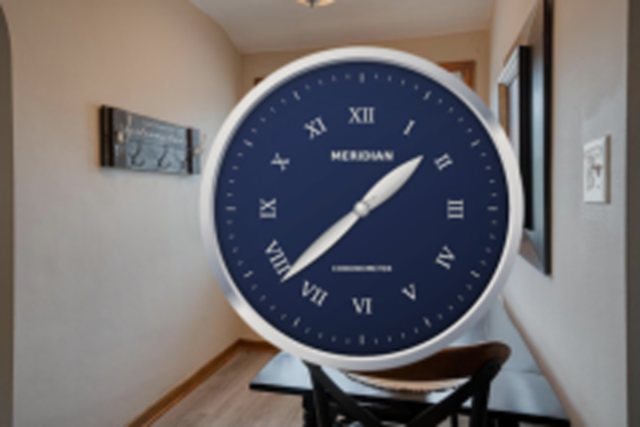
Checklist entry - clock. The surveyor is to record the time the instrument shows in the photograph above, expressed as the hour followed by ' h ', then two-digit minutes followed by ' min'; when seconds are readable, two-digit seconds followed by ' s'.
1 h 38 min
